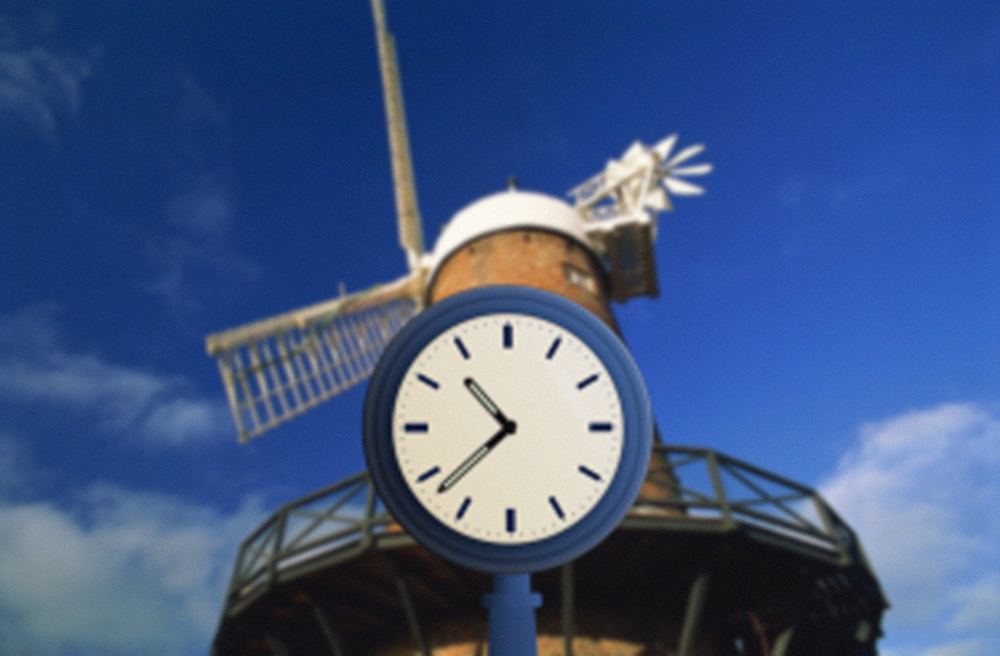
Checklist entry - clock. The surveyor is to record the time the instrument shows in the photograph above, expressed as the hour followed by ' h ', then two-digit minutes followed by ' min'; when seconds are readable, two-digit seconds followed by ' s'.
10 h 38 min
